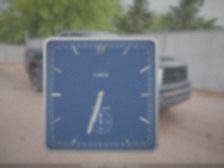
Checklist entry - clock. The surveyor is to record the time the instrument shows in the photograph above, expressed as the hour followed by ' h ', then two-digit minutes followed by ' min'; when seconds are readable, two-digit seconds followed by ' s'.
6 h 33 min
